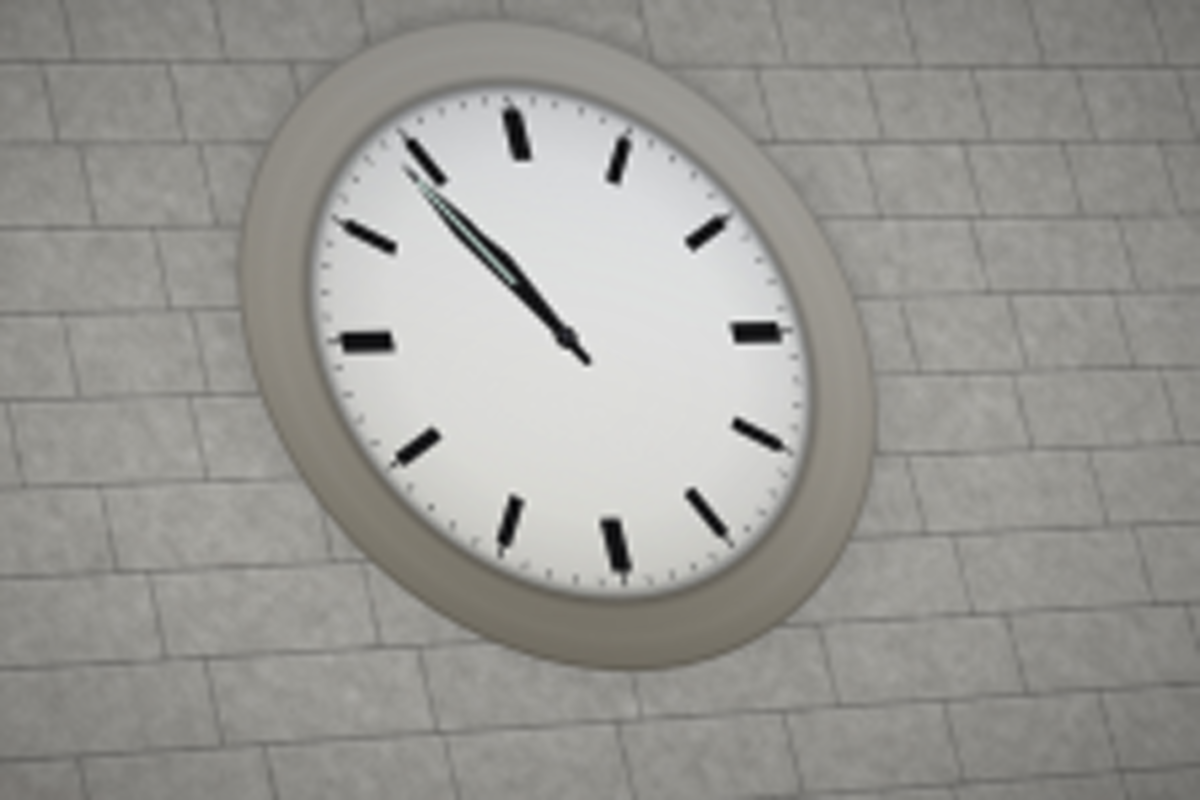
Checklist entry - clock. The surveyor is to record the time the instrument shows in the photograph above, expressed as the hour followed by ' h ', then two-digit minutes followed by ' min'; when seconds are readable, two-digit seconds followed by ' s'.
10 h 54 min
